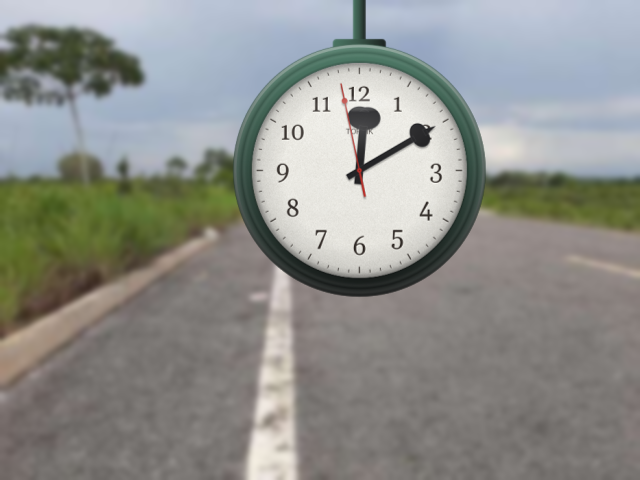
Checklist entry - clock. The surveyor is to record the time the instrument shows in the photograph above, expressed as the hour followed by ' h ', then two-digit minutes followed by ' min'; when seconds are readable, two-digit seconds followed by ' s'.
12 h 09 min 58 s
